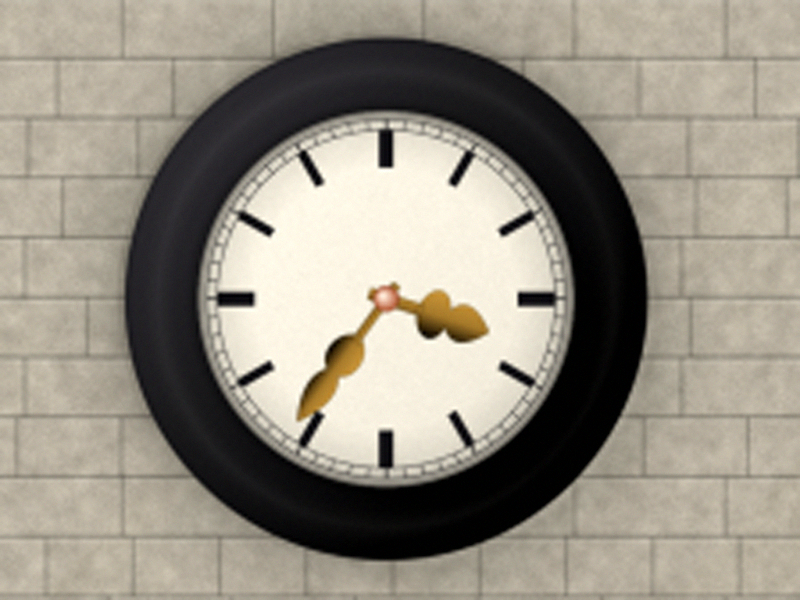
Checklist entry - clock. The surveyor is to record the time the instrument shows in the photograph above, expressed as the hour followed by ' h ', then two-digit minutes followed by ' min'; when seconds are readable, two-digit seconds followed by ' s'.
3 h 36 min
